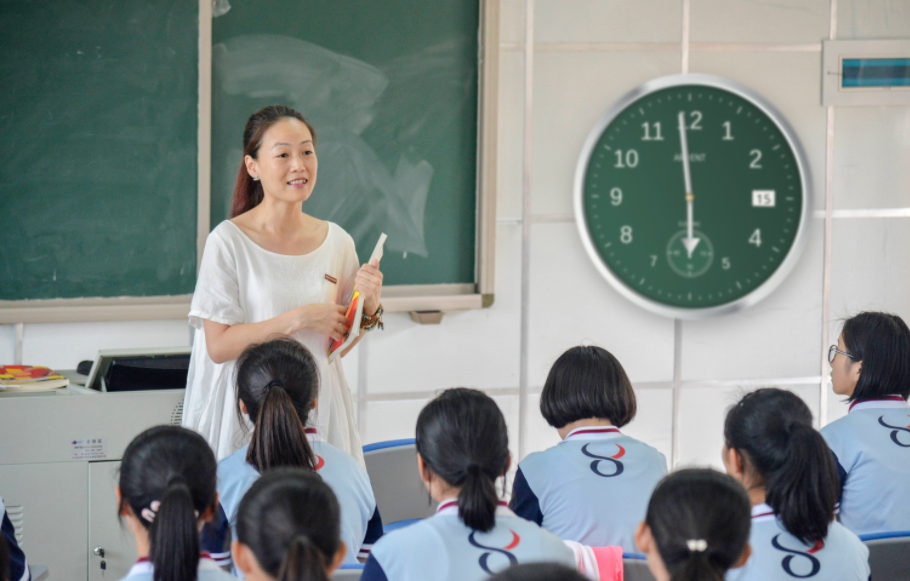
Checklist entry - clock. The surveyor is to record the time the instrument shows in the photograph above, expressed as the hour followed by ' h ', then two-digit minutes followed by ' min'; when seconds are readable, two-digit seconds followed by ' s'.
5 h 59 min
